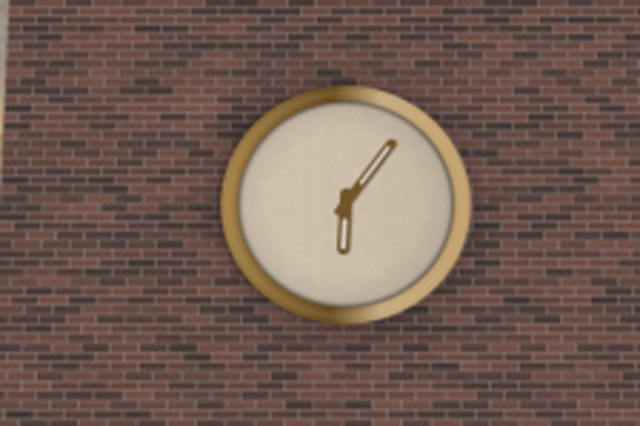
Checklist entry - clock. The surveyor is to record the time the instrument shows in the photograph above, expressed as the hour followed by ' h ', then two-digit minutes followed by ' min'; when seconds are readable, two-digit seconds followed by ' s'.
6 h 06 min
